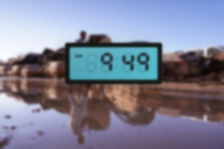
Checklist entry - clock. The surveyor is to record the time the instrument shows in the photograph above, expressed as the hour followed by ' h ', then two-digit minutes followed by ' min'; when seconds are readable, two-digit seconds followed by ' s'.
9 h 49 min
